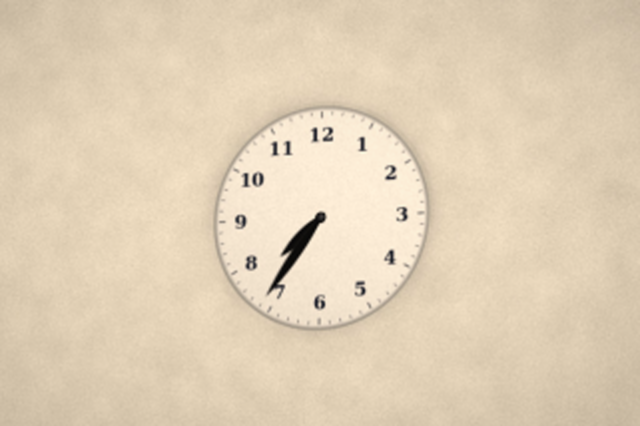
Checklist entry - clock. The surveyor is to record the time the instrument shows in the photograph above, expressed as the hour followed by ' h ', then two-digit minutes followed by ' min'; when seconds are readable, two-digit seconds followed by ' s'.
7 h 36 min
